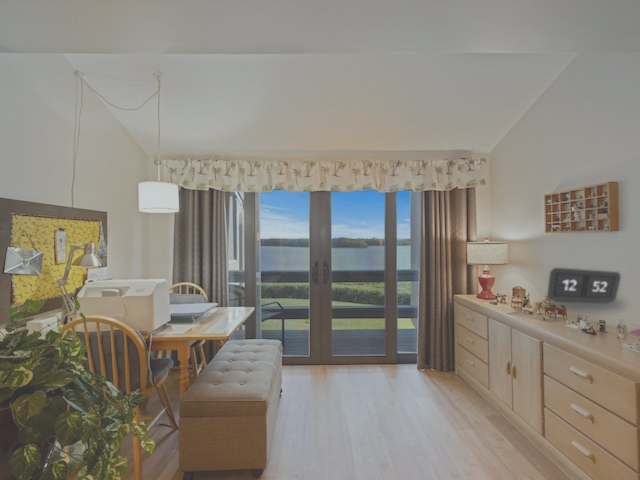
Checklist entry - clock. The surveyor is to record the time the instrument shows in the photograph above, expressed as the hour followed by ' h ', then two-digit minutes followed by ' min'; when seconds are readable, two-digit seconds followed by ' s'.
12 h 52 min
